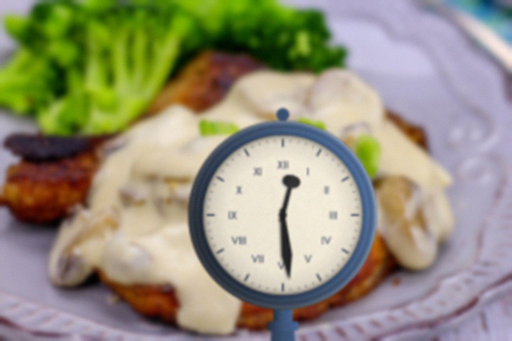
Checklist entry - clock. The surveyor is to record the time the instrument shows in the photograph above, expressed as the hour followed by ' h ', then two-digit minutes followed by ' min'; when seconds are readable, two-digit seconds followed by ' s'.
12 h 29 min
